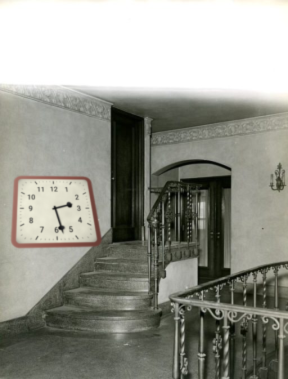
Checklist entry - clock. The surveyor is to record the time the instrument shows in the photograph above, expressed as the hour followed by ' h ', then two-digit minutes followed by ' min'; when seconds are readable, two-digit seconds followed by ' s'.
2 h 28 min
